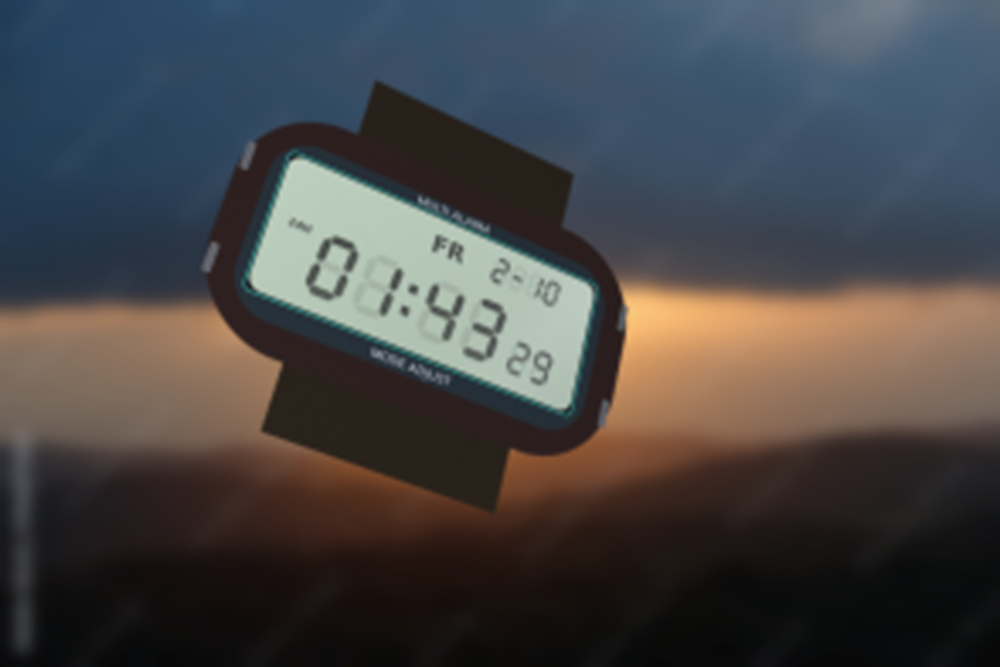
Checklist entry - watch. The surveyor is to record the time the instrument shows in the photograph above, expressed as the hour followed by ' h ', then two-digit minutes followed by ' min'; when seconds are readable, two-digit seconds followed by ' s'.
1 h 43 min 29 s
